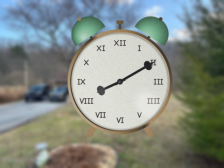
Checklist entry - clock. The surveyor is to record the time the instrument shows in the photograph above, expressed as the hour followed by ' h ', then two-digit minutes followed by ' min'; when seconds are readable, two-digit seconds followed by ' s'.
8 h 10 min
